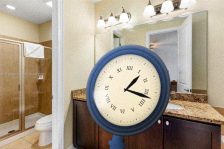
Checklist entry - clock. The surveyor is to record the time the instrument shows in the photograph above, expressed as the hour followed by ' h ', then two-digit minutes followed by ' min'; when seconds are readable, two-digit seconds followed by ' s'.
1 h 17 min
